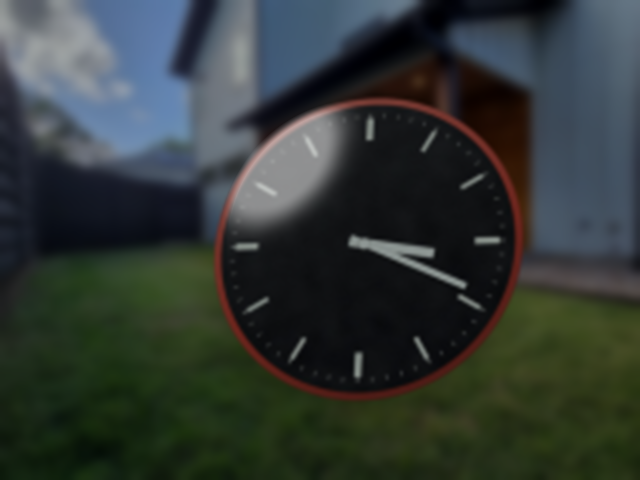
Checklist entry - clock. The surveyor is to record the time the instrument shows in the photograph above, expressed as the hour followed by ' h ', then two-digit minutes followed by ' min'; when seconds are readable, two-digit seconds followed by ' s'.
3 h 19 min
